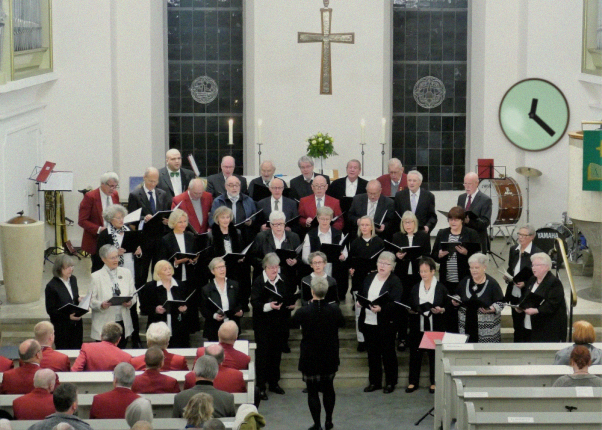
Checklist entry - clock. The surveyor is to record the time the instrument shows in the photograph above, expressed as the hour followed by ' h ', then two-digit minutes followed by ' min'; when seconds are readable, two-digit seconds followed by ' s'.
12 h 22 min
